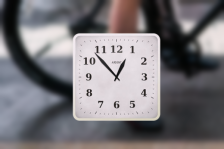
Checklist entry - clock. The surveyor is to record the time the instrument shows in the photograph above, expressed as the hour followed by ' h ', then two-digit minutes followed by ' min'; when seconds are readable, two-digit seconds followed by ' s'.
12 h 53 min
